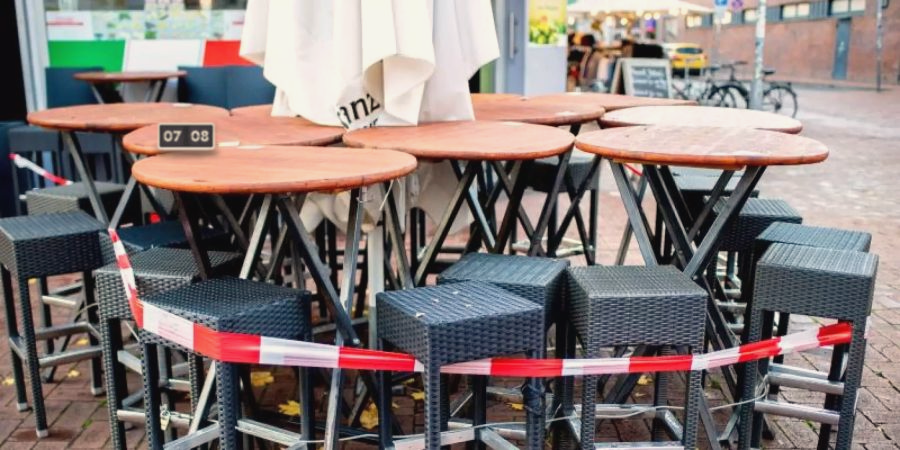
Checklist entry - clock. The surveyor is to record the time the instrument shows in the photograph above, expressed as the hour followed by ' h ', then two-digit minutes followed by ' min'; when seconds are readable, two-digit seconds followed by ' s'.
7 h 08 min
